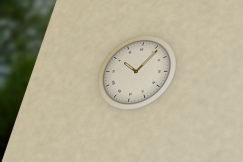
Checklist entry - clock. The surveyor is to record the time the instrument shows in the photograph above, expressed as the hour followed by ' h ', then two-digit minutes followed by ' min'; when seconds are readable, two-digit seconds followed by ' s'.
10 h 06 min
